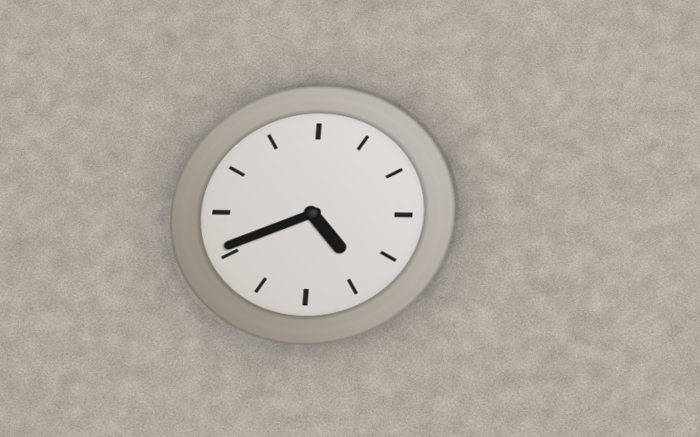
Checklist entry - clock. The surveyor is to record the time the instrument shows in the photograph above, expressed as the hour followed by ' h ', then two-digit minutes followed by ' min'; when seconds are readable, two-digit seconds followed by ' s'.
4 h 41 min
